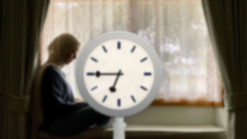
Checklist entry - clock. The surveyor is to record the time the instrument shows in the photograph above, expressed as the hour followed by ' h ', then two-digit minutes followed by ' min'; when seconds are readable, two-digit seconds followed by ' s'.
6 h 45 min
